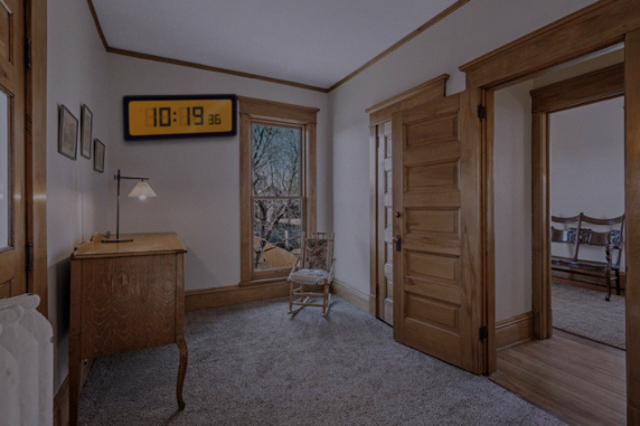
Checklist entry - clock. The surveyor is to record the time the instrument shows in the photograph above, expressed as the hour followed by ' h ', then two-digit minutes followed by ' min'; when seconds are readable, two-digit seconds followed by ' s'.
10 h 19 min 36 s
